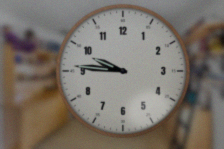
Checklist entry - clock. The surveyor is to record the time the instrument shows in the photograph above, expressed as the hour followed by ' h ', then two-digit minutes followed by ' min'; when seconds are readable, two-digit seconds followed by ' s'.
9 h 46 min
